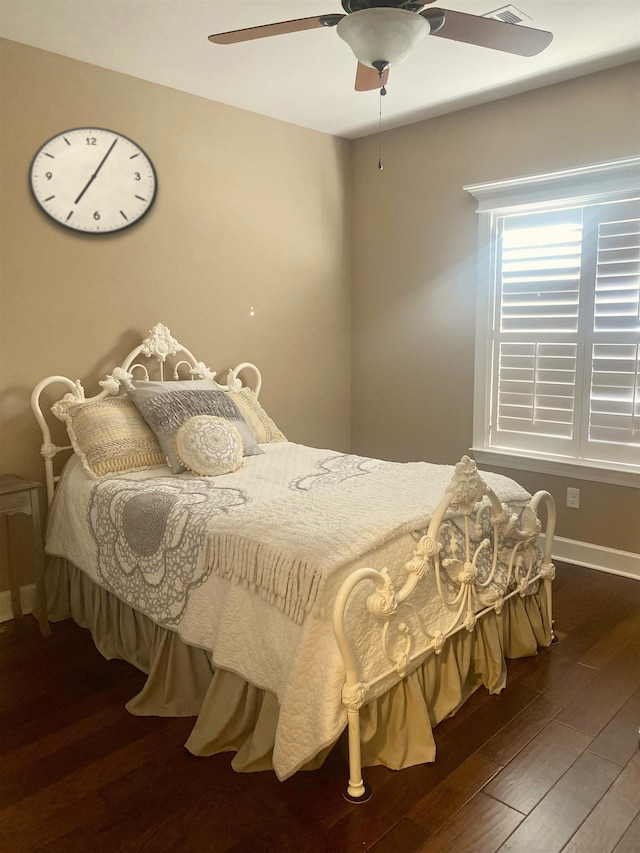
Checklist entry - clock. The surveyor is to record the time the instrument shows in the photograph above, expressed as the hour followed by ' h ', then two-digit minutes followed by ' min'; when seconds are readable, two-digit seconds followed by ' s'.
7 h 05 min
